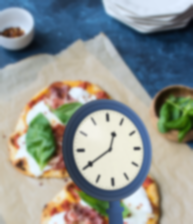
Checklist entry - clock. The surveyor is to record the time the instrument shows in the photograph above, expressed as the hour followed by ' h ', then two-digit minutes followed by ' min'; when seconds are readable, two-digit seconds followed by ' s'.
12 h 40 min
